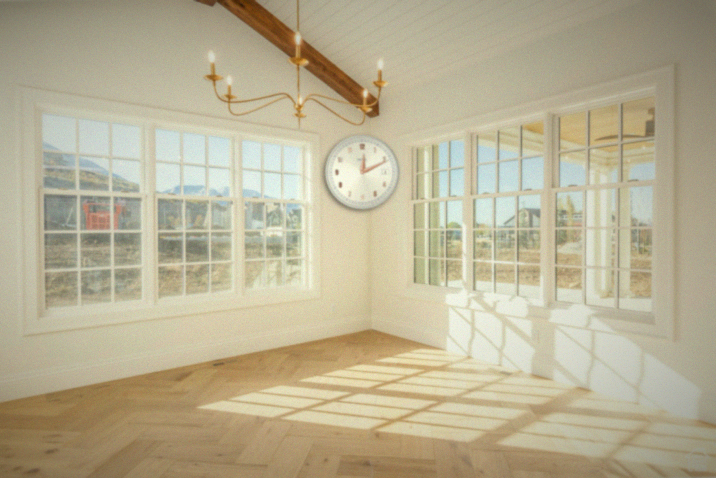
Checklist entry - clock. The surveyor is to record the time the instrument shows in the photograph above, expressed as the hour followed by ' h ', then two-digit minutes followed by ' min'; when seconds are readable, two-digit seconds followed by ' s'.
12 h 11 min
